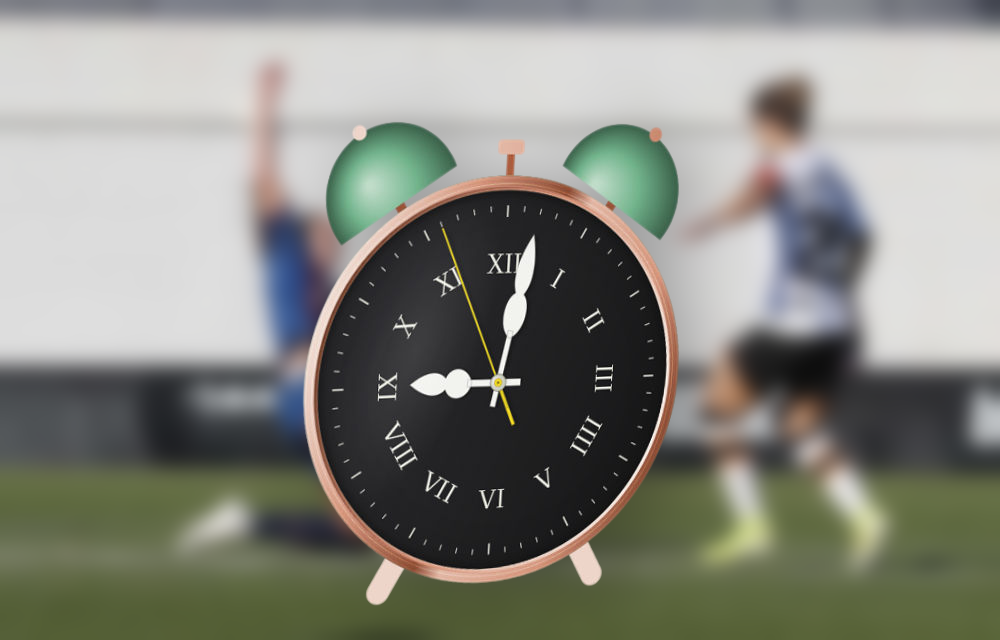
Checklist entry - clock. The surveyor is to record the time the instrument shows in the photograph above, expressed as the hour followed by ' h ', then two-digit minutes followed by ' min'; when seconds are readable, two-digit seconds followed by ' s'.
9 h 01 min 56 s
